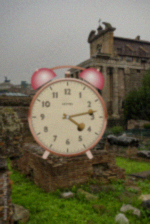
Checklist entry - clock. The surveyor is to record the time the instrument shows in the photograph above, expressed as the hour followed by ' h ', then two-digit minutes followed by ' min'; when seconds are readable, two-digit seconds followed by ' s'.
4 h 13 min
